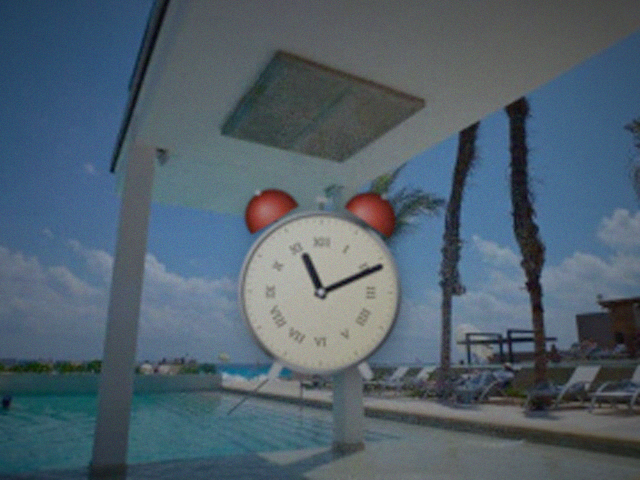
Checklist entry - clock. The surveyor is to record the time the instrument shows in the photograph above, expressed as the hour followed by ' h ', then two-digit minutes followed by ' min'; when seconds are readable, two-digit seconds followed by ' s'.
11 h 11 min
